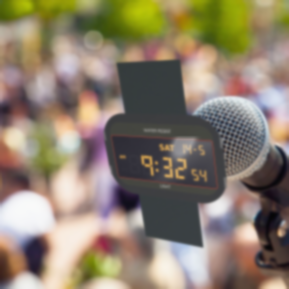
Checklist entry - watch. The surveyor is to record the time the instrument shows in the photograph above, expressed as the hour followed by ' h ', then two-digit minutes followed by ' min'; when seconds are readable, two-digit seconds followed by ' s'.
9 h 32 min
